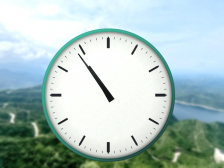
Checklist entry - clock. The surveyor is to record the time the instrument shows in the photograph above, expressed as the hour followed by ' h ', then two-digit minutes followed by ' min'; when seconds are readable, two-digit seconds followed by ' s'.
10 h 54 min
